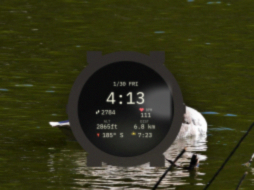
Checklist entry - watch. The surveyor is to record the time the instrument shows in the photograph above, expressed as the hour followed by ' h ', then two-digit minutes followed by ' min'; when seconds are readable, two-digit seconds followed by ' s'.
4 h 13 min
